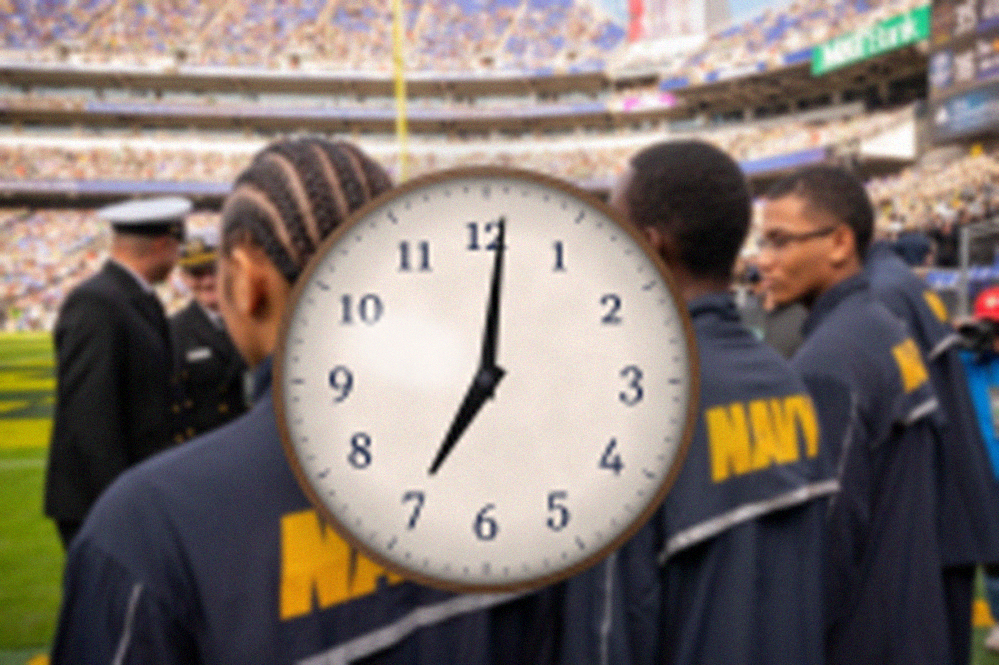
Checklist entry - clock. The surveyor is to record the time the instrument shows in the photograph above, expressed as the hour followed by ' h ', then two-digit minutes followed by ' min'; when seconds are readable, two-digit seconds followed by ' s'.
7 h 01 min
